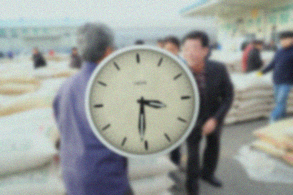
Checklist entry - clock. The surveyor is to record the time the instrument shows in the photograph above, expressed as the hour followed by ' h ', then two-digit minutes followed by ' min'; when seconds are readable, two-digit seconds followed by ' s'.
3 h 31 min
